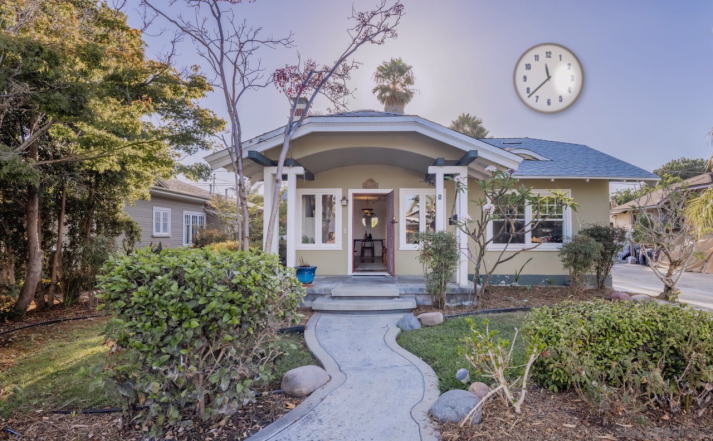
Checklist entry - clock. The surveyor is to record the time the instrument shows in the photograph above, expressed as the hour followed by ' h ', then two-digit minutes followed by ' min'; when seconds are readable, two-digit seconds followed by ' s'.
11 h 38 min
